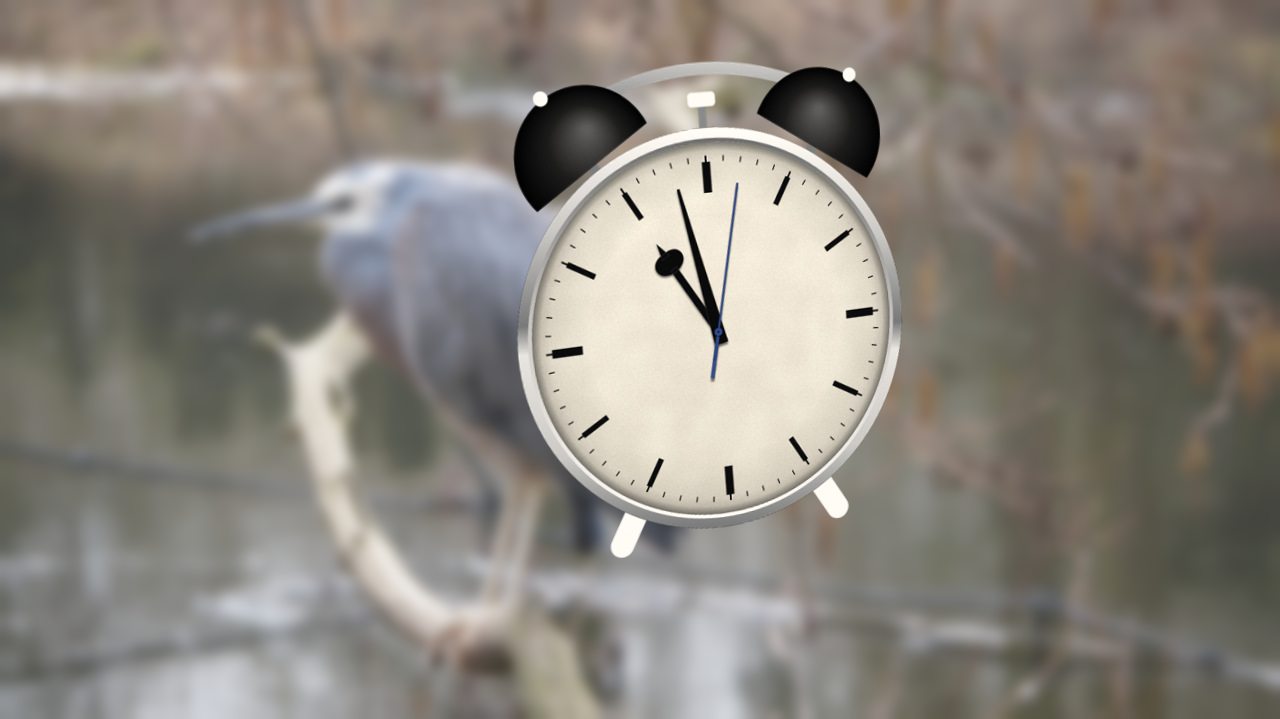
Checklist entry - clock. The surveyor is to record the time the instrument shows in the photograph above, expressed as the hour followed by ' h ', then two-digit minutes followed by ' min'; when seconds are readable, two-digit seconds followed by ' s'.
10 h 58 min 02 s
